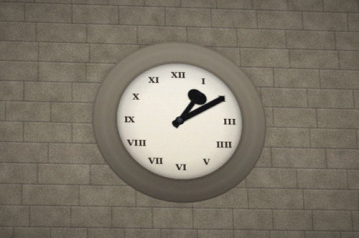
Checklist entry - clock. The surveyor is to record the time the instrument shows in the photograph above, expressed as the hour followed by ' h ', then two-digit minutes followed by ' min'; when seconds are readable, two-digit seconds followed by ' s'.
1 h 10 min
